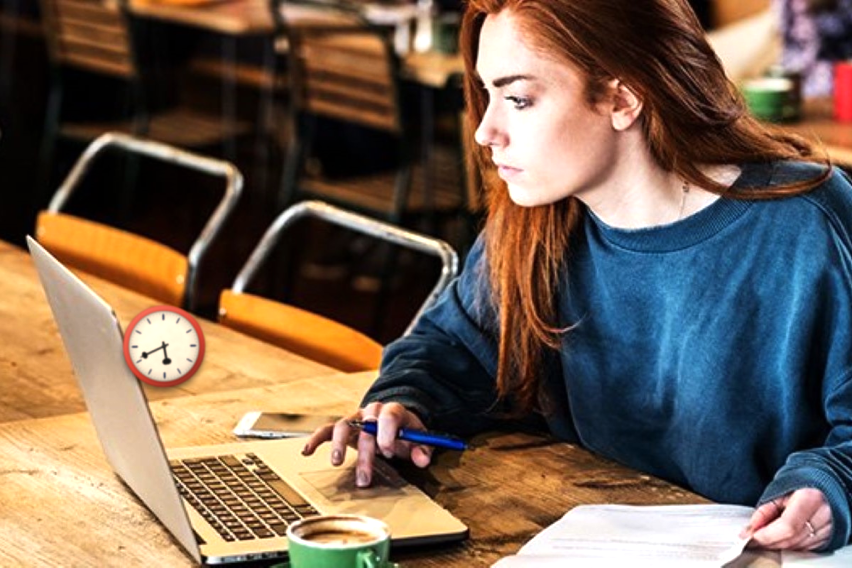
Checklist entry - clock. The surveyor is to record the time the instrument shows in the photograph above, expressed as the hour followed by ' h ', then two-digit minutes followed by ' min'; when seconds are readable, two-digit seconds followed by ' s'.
5 h 41 min
